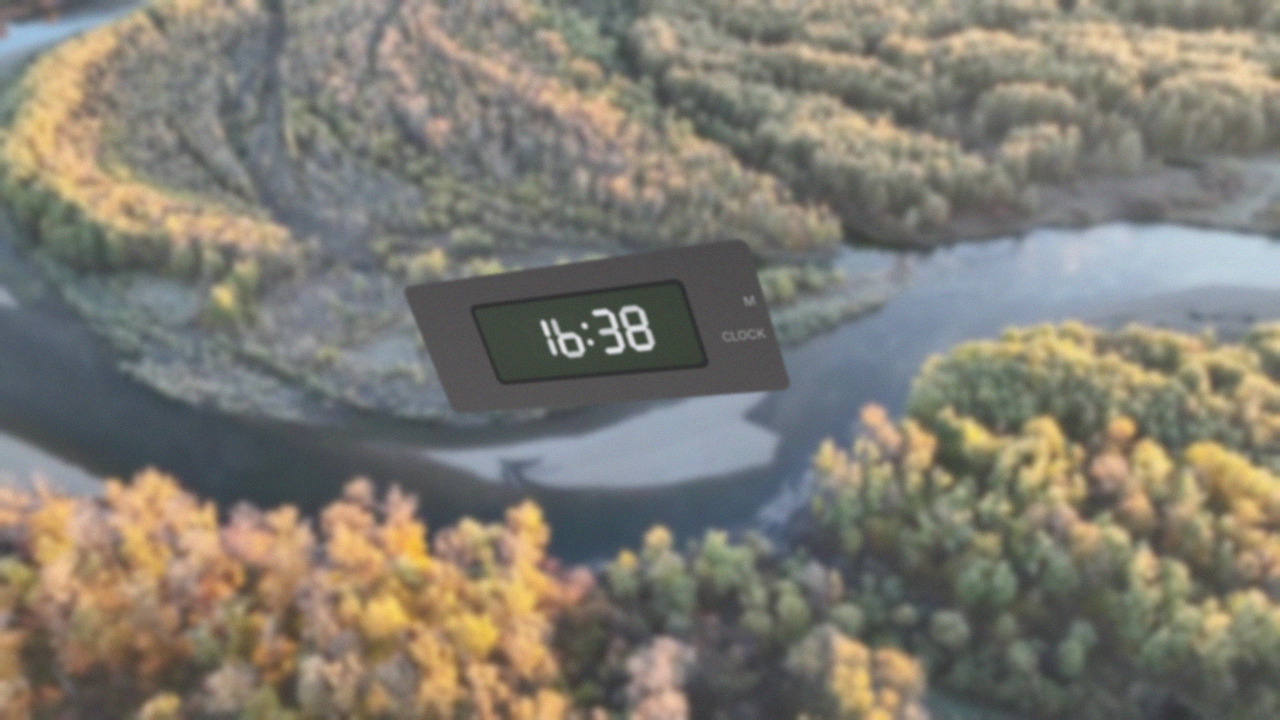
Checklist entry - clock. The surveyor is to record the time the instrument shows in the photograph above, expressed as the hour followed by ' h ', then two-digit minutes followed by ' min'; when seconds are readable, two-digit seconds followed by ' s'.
16 h 38 min
